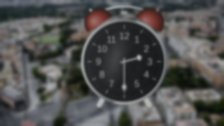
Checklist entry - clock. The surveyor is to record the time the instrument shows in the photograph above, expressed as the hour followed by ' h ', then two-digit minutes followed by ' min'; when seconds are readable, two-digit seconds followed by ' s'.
2 h 30 min
